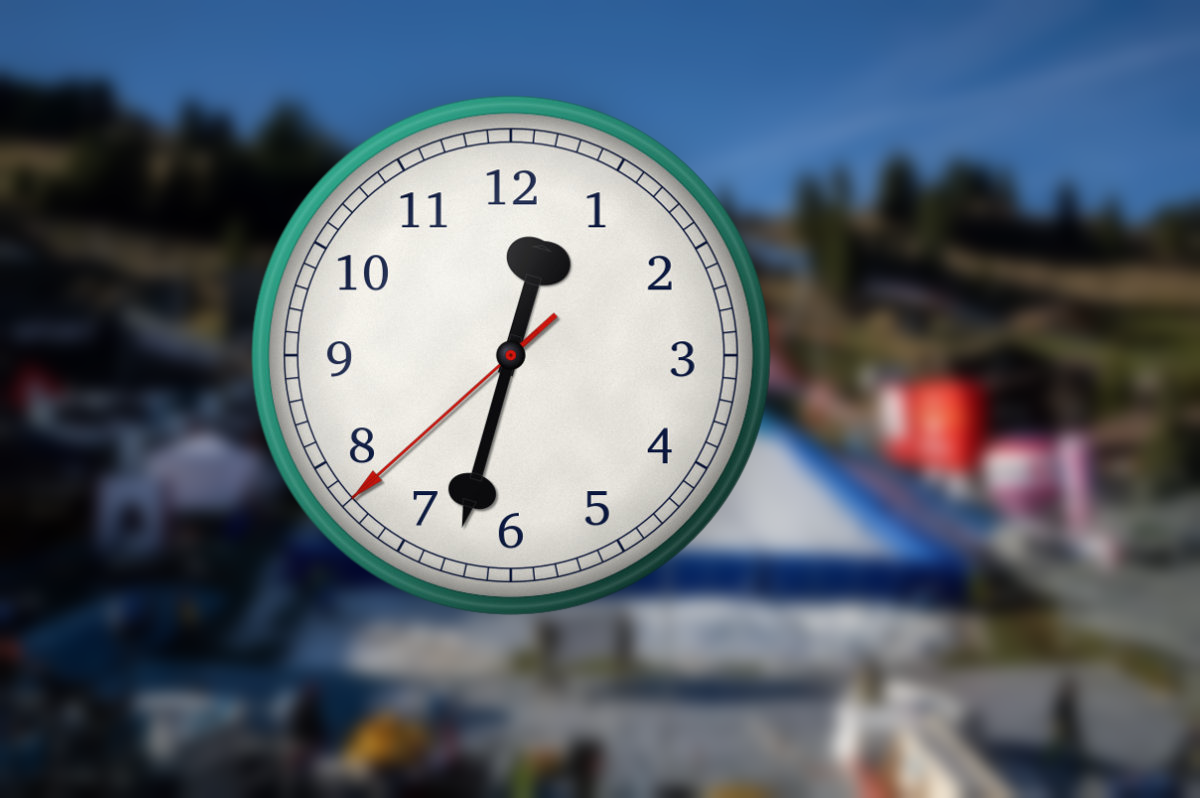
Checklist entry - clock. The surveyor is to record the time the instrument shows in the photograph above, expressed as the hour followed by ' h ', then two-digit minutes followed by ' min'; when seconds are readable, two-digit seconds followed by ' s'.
12 h 32 min 38 s
